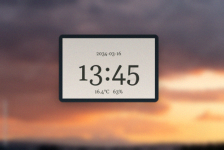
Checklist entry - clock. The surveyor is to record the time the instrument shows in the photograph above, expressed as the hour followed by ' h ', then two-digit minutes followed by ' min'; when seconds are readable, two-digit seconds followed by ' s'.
13 h 45 min
